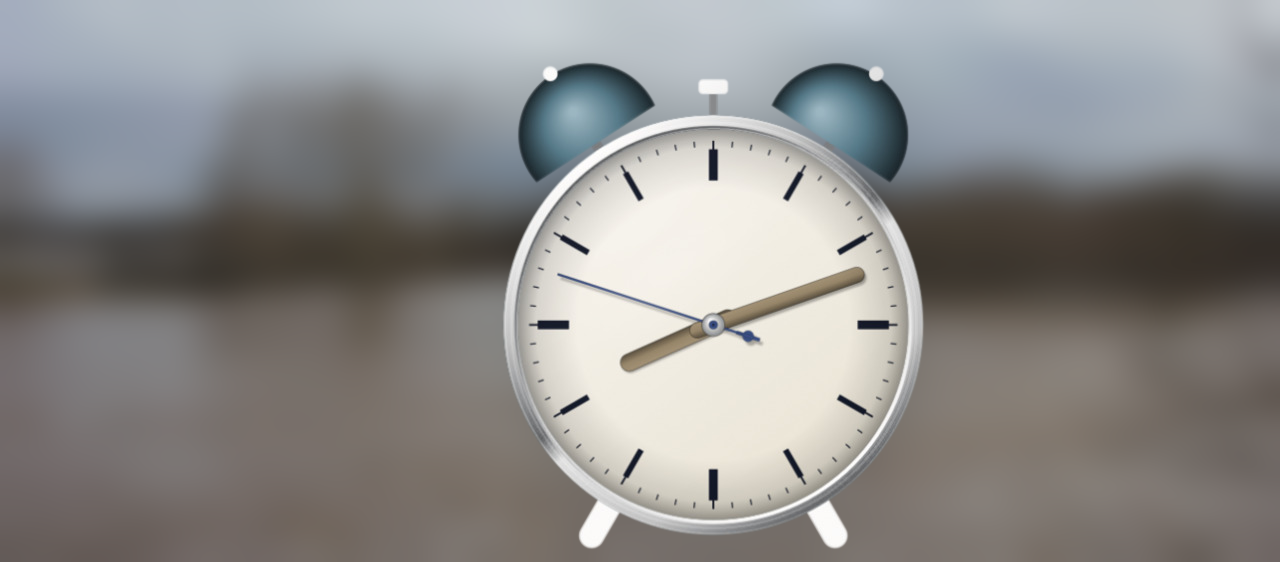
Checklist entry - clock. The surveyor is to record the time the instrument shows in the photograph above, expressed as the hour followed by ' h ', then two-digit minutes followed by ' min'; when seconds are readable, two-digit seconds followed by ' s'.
8 h 11 min 48 s
